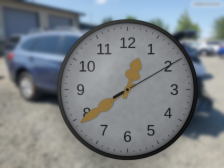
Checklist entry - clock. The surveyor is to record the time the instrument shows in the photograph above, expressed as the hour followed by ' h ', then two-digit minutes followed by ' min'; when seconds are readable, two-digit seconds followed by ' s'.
12 h 39 min 10 s
